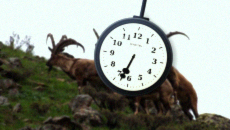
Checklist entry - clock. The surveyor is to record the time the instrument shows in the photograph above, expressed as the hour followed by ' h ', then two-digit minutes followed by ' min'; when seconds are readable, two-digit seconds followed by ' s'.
6 h 33 min
